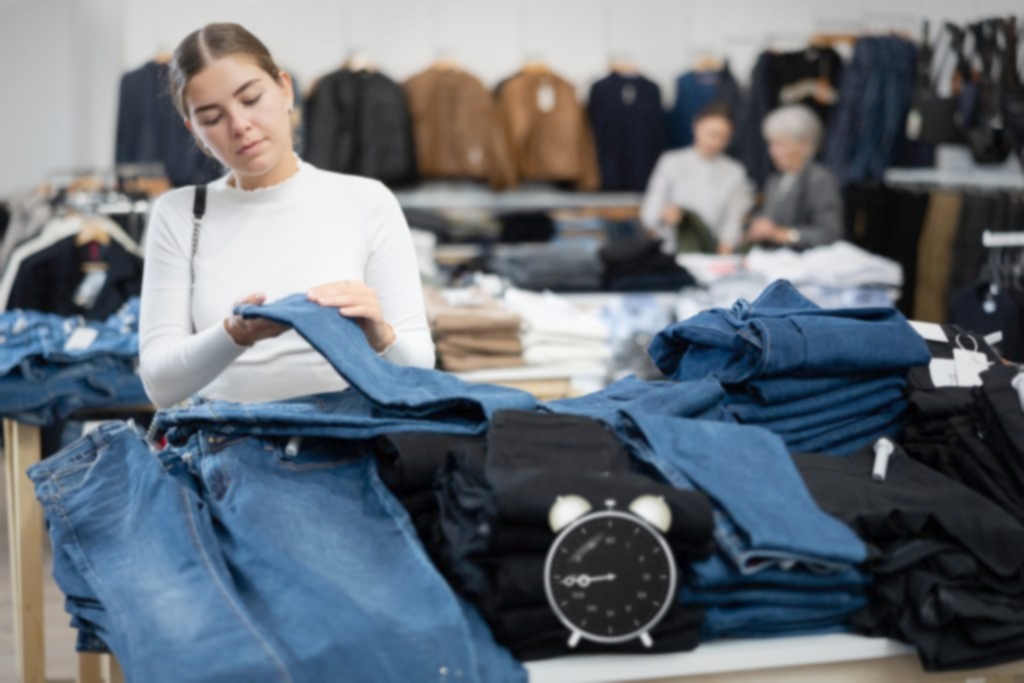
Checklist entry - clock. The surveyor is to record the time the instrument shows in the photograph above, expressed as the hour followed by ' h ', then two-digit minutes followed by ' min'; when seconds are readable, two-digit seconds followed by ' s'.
8 h 44 min
